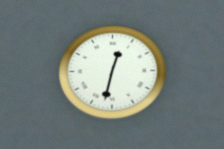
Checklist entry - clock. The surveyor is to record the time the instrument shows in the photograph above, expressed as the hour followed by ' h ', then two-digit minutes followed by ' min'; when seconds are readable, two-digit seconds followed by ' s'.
12 h 32 min
